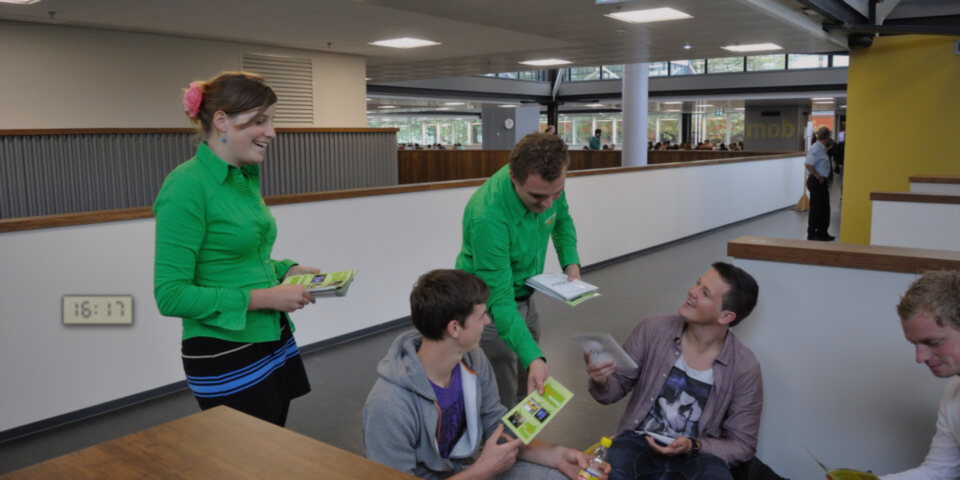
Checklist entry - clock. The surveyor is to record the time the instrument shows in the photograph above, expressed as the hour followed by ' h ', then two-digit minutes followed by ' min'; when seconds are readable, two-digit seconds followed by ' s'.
16 h 17 min
